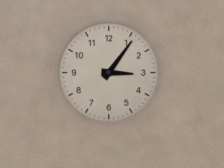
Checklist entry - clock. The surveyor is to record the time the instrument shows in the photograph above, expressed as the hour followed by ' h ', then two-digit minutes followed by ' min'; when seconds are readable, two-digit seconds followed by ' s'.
3 h 06 min
